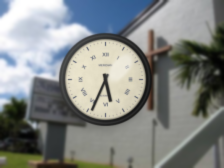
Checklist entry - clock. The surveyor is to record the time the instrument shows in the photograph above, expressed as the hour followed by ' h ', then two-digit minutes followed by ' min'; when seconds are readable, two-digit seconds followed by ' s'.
5 h 34 min
